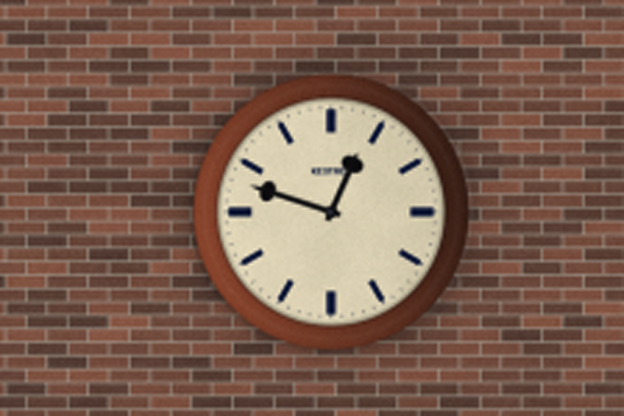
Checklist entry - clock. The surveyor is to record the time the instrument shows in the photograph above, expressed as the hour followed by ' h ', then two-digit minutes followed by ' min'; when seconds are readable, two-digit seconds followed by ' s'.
12 h 48 min
